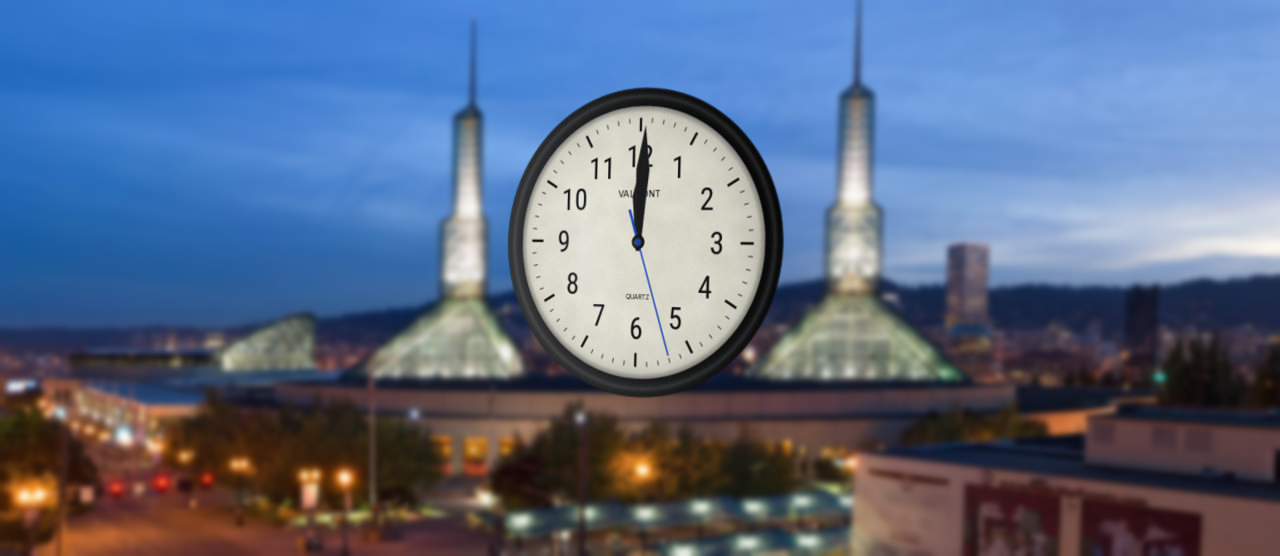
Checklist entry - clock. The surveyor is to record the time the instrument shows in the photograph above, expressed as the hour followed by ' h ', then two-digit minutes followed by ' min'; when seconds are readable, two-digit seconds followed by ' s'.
12 h 00 min 27 s
